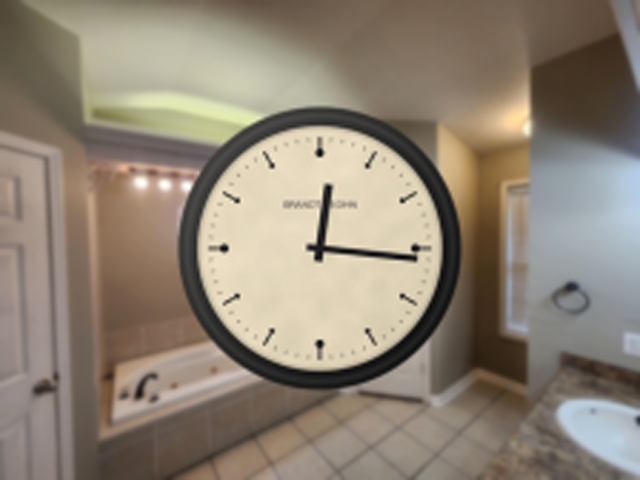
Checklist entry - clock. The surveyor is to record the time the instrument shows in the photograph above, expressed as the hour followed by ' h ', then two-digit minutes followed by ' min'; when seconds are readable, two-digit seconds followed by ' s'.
12 h 16 min
